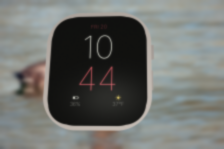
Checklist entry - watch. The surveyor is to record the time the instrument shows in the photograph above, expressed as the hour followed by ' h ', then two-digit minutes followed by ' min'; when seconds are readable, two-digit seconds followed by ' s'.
10 h 44 min
